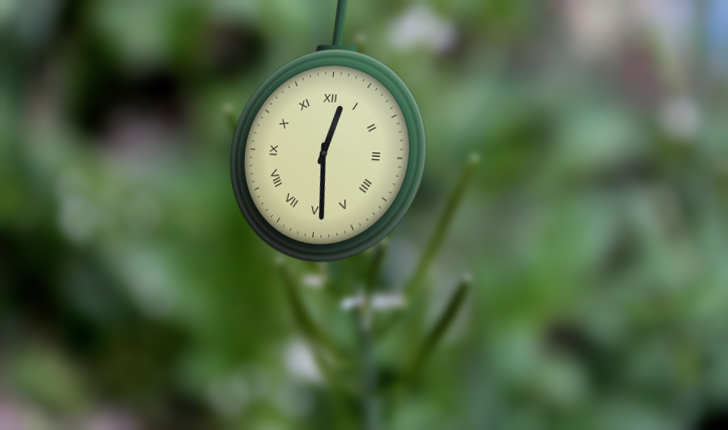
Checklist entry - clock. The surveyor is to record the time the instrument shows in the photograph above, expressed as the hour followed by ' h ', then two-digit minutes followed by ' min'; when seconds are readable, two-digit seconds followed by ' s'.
12 h 29 min
